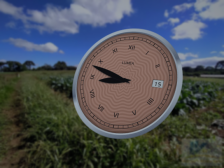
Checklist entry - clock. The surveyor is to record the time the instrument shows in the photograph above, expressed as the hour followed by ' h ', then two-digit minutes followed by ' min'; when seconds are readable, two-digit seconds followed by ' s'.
8 h 48 min
